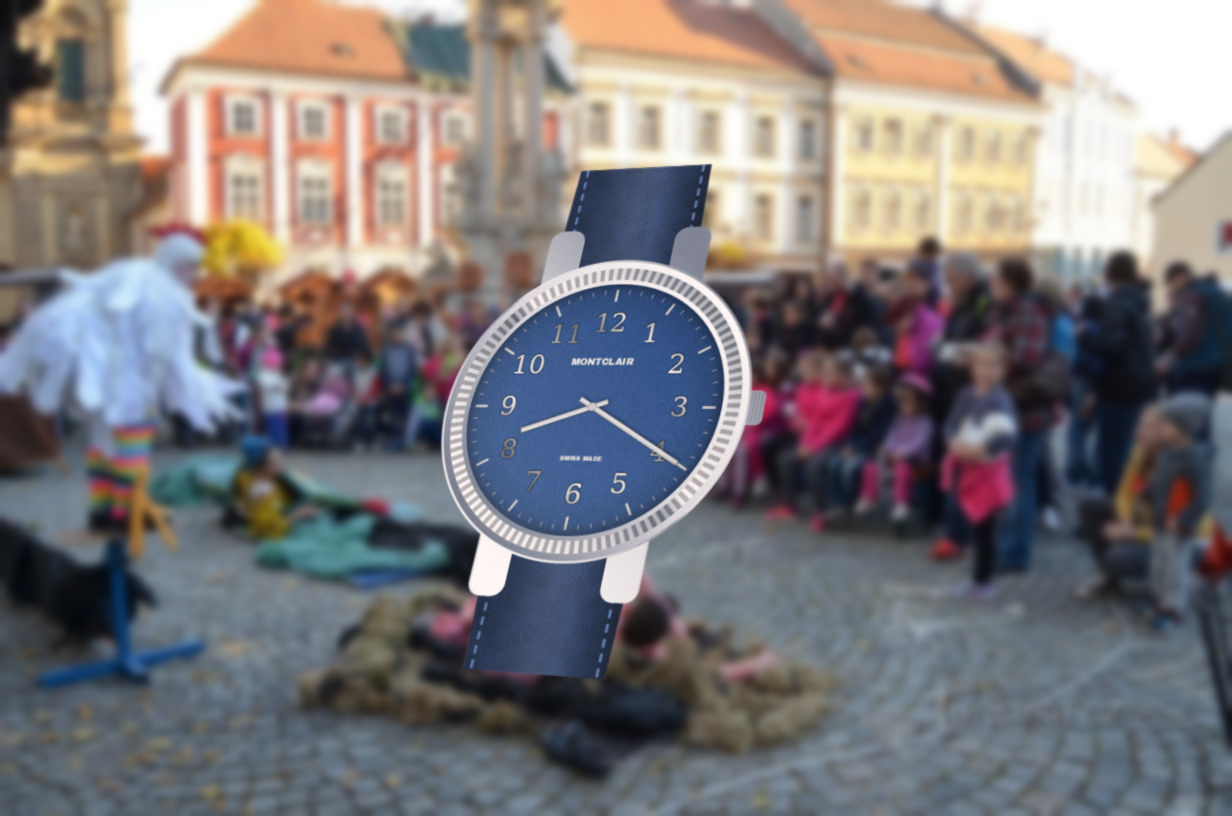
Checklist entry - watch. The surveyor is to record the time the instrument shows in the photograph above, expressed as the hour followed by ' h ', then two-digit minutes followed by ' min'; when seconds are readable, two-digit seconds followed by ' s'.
8 h 20 min
